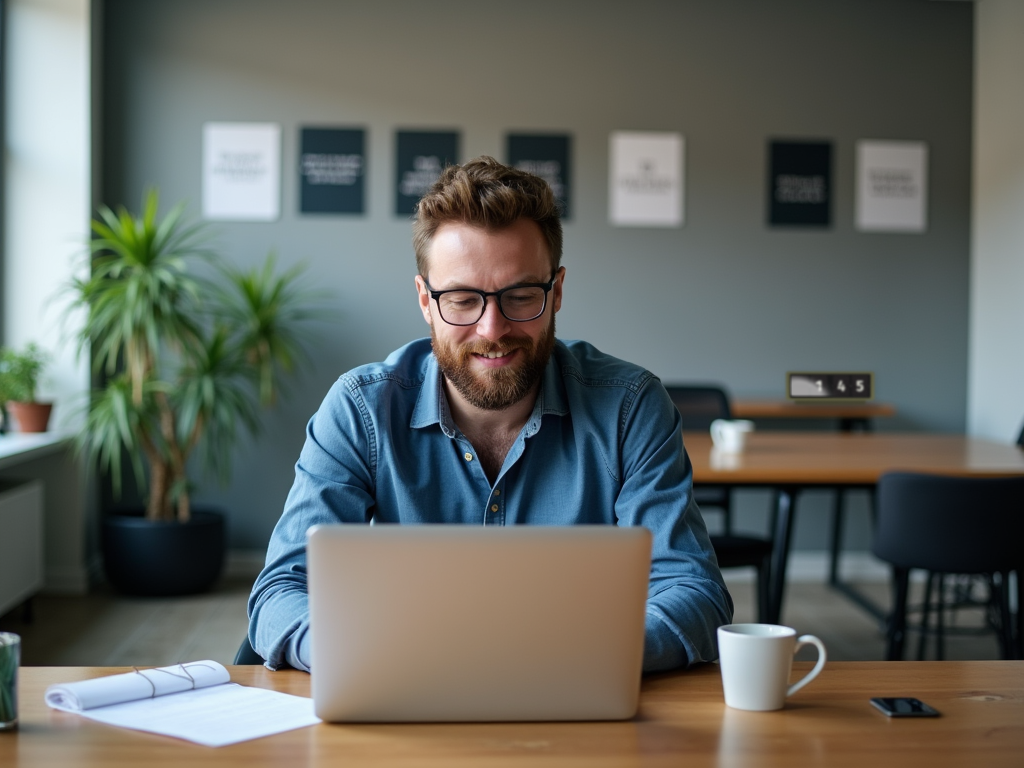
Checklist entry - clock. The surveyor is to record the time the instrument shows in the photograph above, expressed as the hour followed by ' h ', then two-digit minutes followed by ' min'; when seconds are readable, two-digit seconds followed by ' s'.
1 h 45 min
